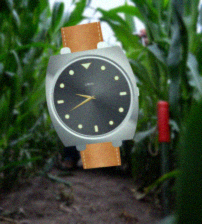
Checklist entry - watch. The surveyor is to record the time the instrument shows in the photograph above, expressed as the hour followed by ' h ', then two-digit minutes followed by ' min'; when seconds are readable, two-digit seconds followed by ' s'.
9 h 41 min
